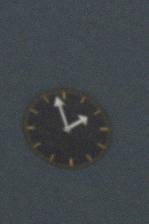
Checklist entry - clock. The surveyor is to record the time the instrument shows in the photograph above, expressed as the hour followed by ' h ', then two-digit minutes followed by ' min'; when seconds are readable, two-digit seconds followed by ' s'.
1 h 58 min
